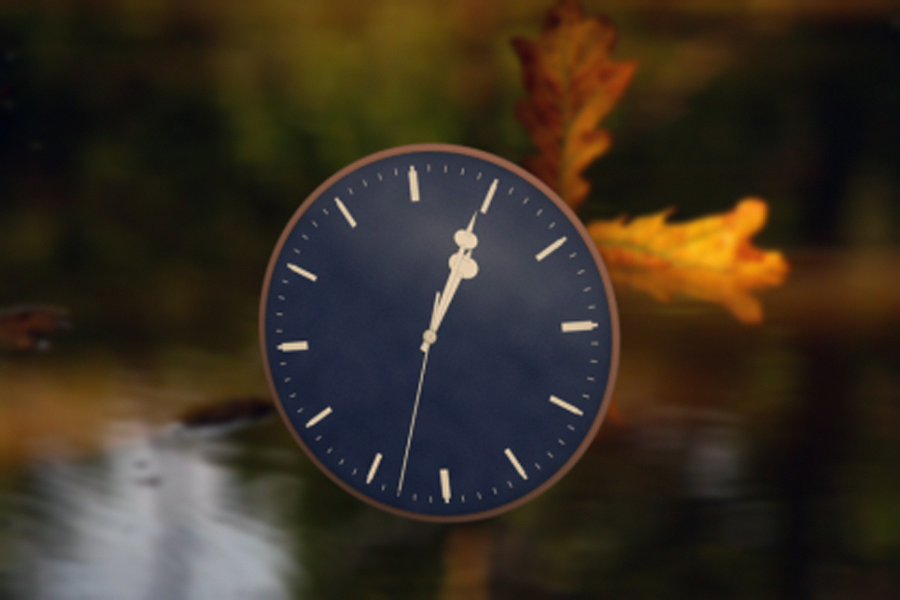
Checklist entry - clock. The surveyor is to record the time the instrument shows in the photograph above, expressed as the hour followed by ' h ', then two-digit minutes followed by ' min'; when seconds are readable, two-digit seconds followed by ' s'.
1 h 04 min 33 s
